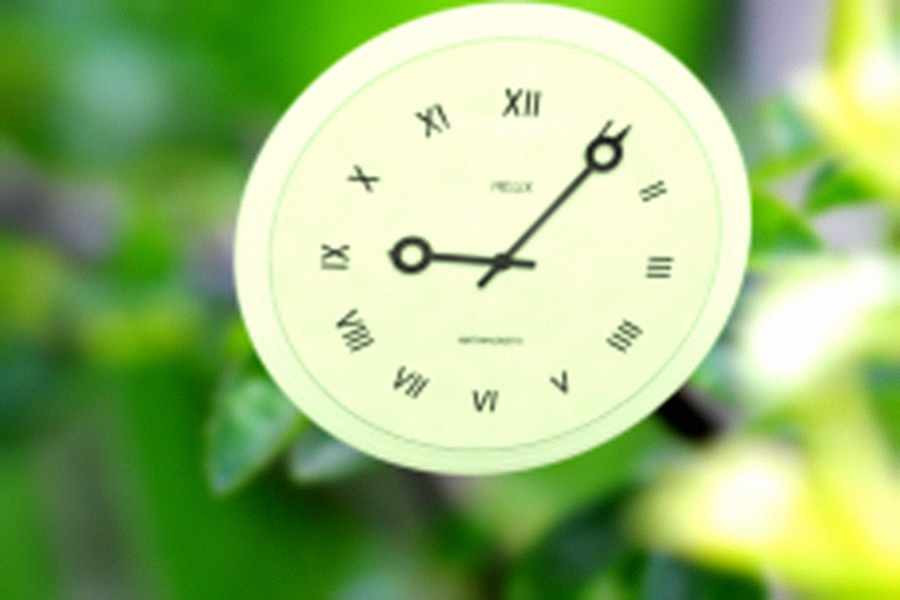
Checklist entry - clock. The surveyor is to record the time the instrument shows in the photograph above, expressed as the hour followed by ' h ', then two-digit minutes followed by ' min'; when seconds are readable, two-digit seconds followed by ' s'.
9 h 06 min
